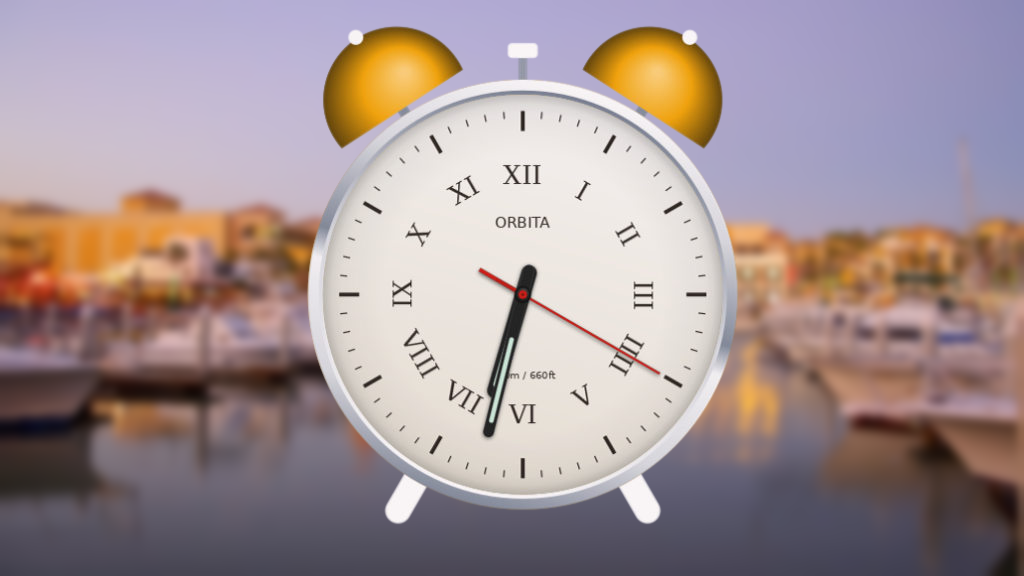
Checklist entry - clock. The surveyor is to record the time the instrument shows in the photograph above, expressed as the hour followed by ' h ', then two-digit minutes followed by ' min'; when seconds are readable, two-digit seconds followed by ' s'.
6 h 32 min 20 s
